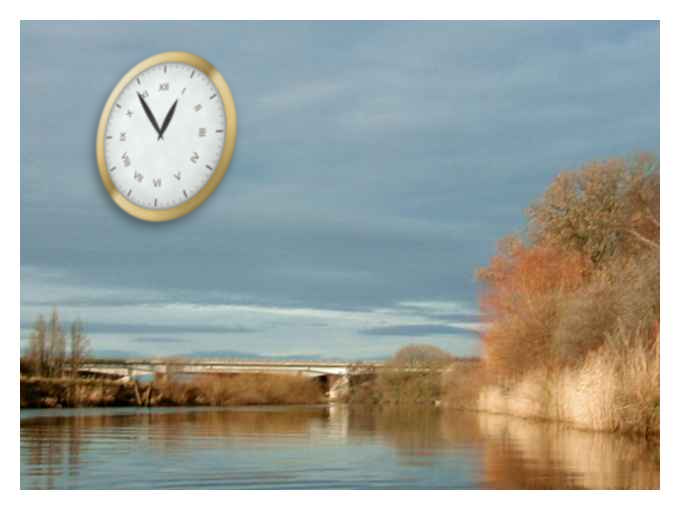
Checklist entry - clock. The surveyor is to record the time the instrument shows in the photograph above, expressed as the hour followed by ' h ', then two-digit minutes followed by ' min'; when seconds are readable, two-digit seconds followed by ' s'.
12 h 54 min
